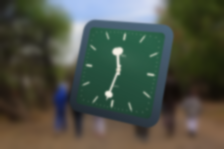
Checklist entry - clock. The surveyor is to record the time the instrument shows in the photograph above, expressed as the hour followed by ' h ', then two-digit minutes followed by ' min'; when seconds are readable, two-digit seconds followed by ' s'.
11 h 32 min
